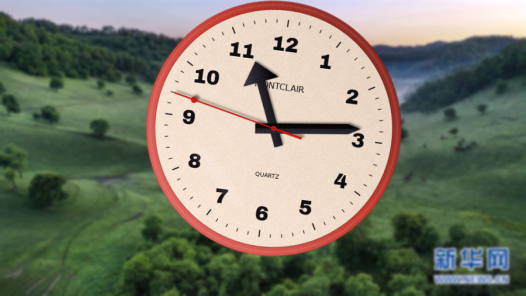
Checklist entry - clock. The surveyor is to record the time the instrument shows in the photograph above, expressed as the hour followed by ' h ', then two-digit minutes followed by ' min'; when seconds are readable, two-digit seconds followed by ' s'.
11 h 13 min 47 s
